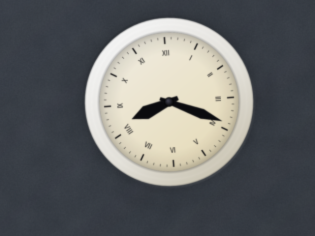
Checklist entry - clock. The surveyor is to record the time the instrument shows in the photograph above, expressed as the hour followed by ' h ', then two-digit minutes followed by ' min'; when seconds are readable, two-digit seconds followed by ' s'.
8 h 19 min
